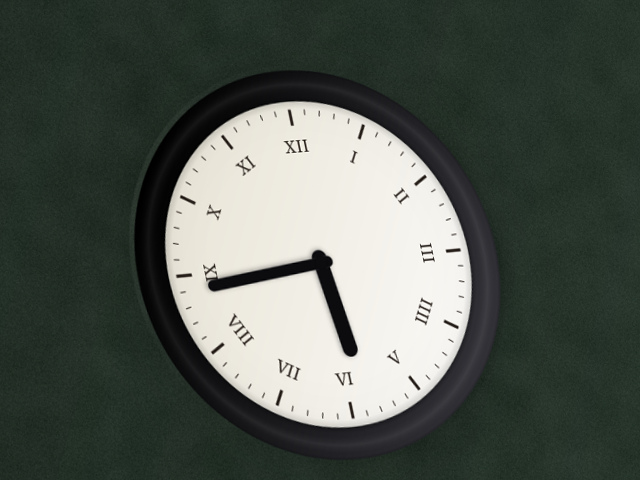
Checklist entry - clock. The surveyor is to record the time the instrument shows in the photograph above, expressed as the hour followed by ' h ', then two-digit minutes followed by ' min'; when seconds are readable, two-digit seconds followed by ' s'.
5 h 44 min
